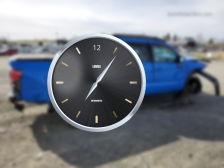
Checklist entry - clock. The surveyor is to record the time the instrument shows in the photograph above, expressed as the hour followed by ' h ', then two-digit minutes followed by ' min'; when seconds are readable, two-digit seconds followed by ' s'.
7 h 06 min
